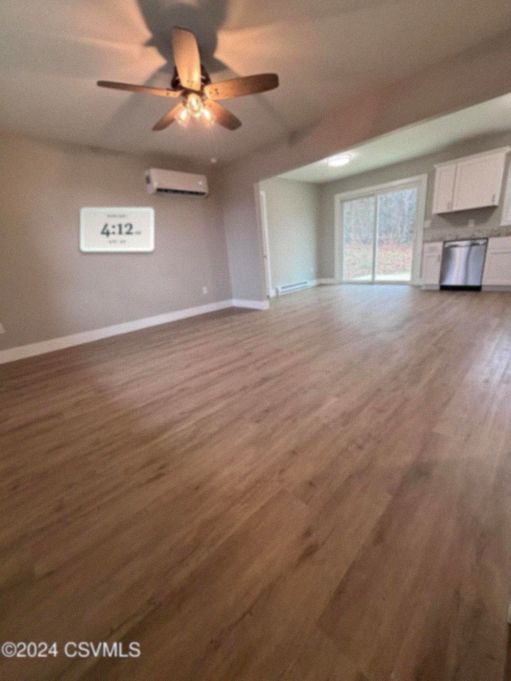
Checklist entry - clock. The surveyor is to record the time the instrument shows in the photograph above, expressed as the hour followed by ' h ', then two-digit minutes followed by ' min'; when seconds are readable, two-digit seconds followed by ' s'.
4 h 12 min
